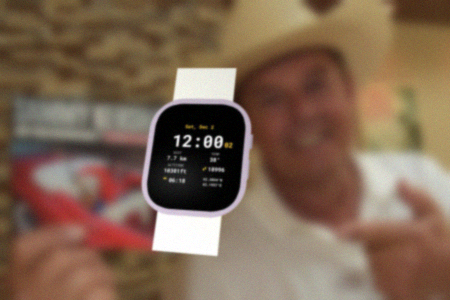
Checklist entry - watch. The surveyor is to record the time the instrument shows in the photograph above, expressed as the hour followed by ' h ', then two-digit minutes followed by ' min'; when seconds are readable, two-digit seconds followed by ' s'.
12 h 00 min
